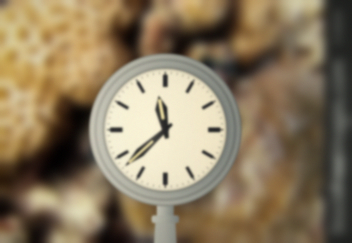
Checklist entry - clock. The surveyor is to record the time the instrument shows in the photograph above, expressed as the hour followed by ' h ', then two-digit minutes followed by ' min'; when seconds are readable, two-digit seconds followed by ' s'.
11 h 38 min
